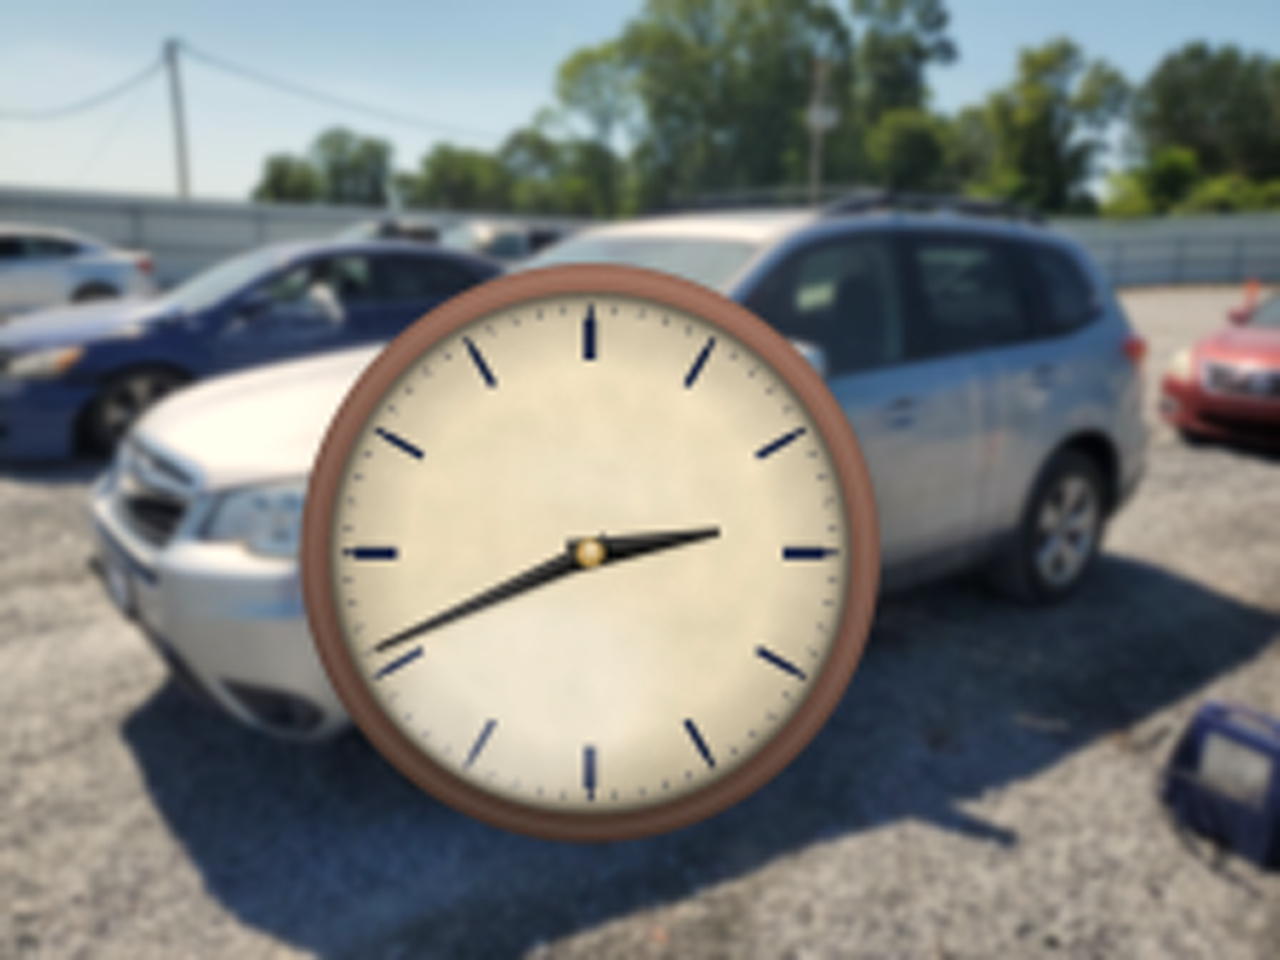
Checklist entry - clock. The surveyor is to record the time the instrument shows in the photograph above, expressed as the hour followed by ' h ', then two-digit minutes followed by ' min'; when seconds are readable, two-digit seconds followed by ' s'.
2 h 41 min
